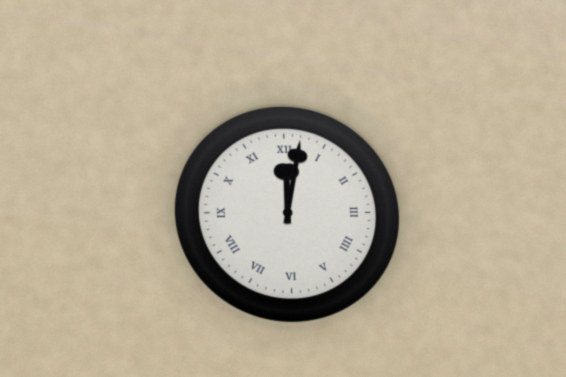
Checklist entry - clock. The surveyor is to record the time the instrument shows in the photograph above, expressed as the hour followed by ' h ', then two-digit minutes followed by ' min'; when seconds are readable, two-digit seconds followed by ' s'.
12 h 02 min
